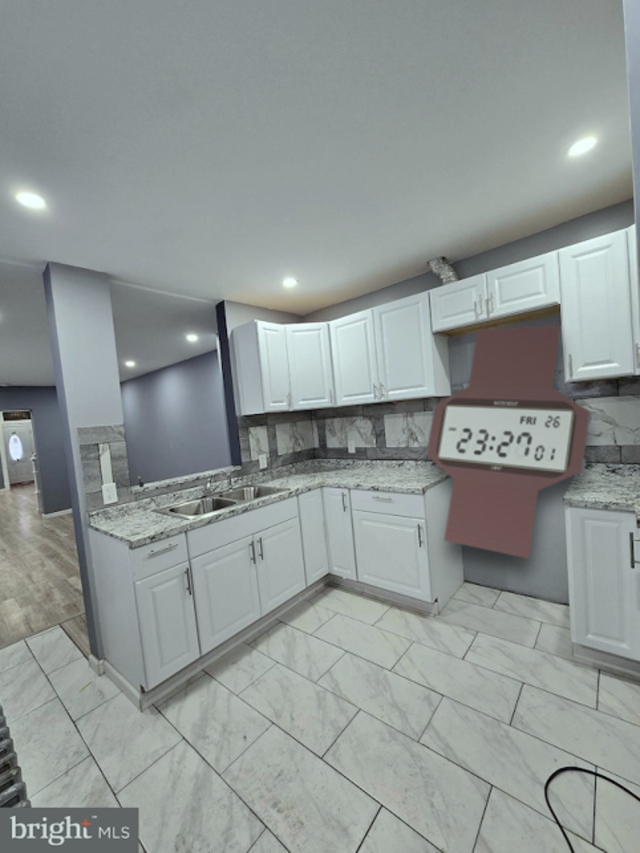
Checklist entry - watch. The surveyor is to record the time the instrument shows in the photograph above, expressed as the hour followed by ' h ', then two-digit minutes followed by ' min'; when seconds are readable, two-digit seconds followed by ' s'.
23 h 27 min 01 s
